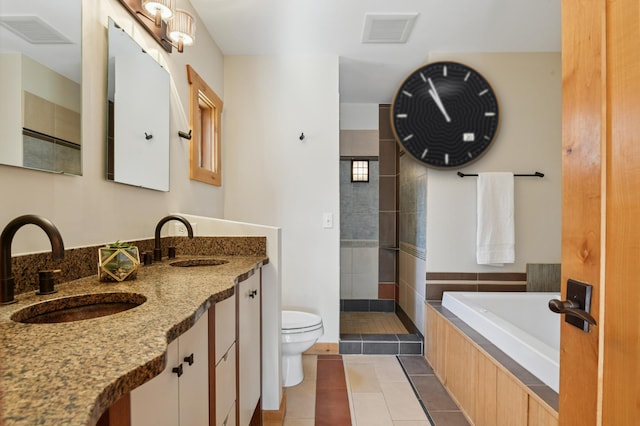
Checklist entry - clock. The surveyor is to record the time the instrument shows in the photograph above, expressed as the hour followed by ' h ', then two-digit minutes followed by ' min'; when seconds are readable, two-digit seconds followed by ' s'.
10 h 56 min
